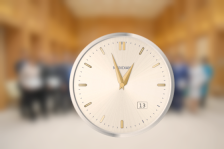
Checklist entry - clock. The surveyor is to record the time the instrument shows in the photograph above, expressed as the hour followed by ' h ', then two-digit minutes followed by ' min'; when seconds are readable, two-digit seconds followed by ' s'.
12 h 57 min
